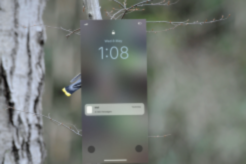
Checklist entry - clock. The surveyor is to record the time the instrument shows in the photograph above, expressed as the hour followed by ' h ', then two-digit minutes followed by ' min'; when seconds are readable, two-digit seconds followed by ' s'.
1 h 08 min
